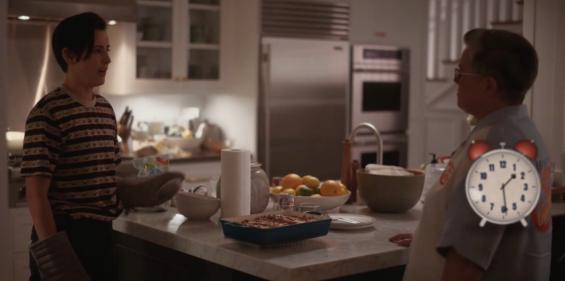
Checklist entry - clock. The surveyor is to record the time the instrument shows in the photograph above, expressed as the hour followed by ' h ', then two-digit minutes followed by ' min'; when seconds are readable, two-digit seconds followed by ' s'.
1 h 29 min
